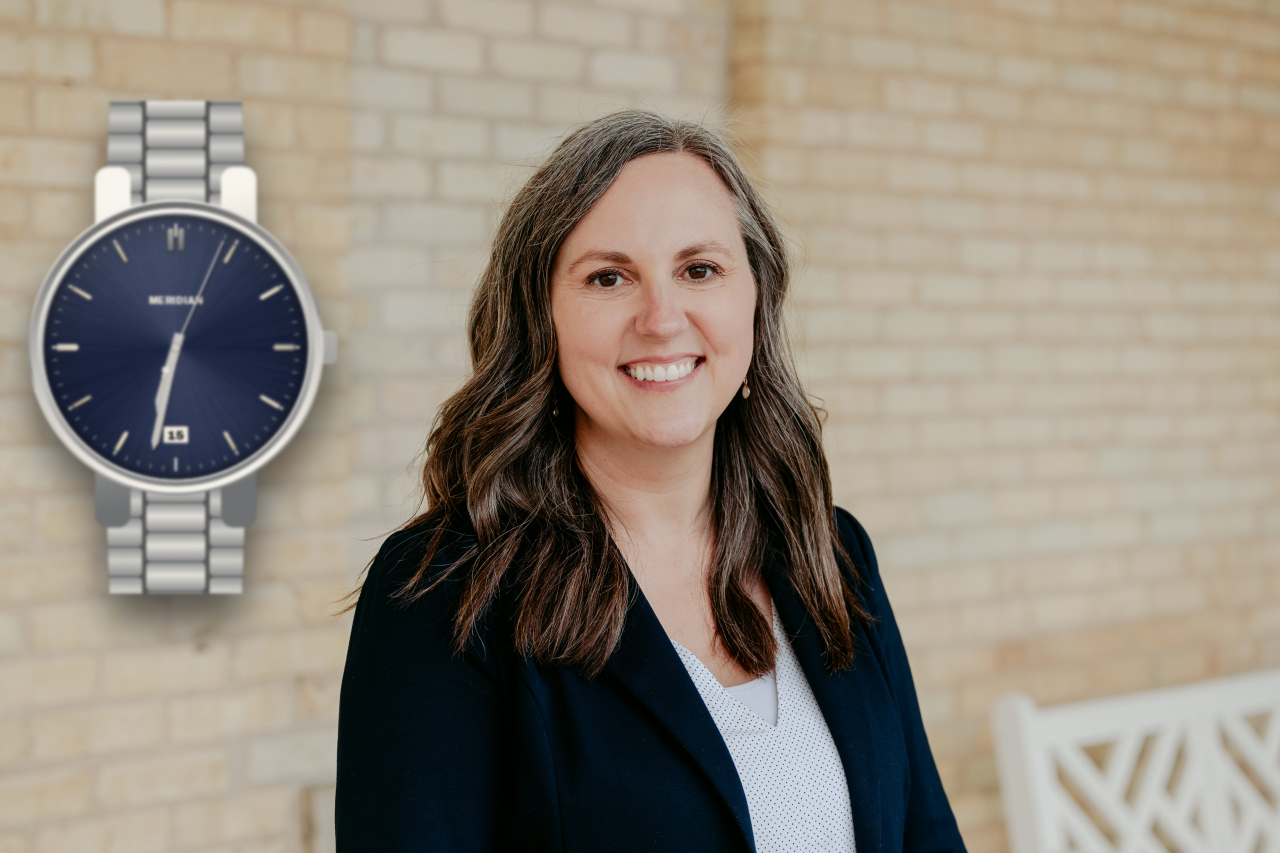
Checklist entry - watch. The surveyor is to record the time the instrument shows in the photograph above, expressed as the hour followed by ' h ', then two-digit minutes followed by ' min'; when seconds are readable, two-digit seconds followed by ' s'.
6 h 32 min 04 s
